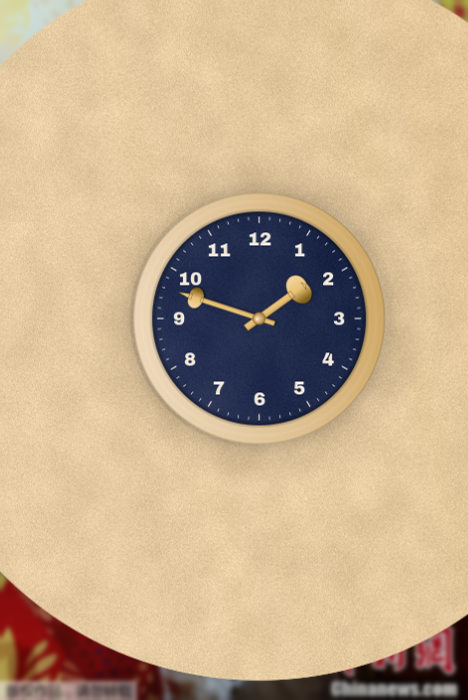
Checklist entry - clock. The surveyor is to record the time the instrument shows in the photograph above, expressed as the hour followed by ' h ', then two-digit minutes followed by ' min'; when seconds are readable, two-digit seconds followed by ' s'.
1 h 48 min
